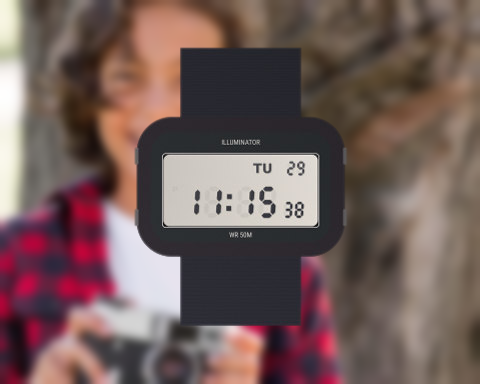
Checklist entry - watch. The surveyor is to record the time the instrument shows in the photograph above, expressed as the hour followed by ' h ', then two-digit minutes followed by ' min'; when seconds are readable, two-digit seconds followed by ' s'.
11 h 15 min 38 s
